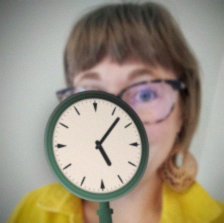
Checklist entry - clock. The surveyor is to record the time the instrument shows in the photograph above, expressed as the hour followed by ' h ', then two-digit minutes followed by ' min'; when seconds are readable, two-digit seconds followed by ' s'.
5 h 07 min
